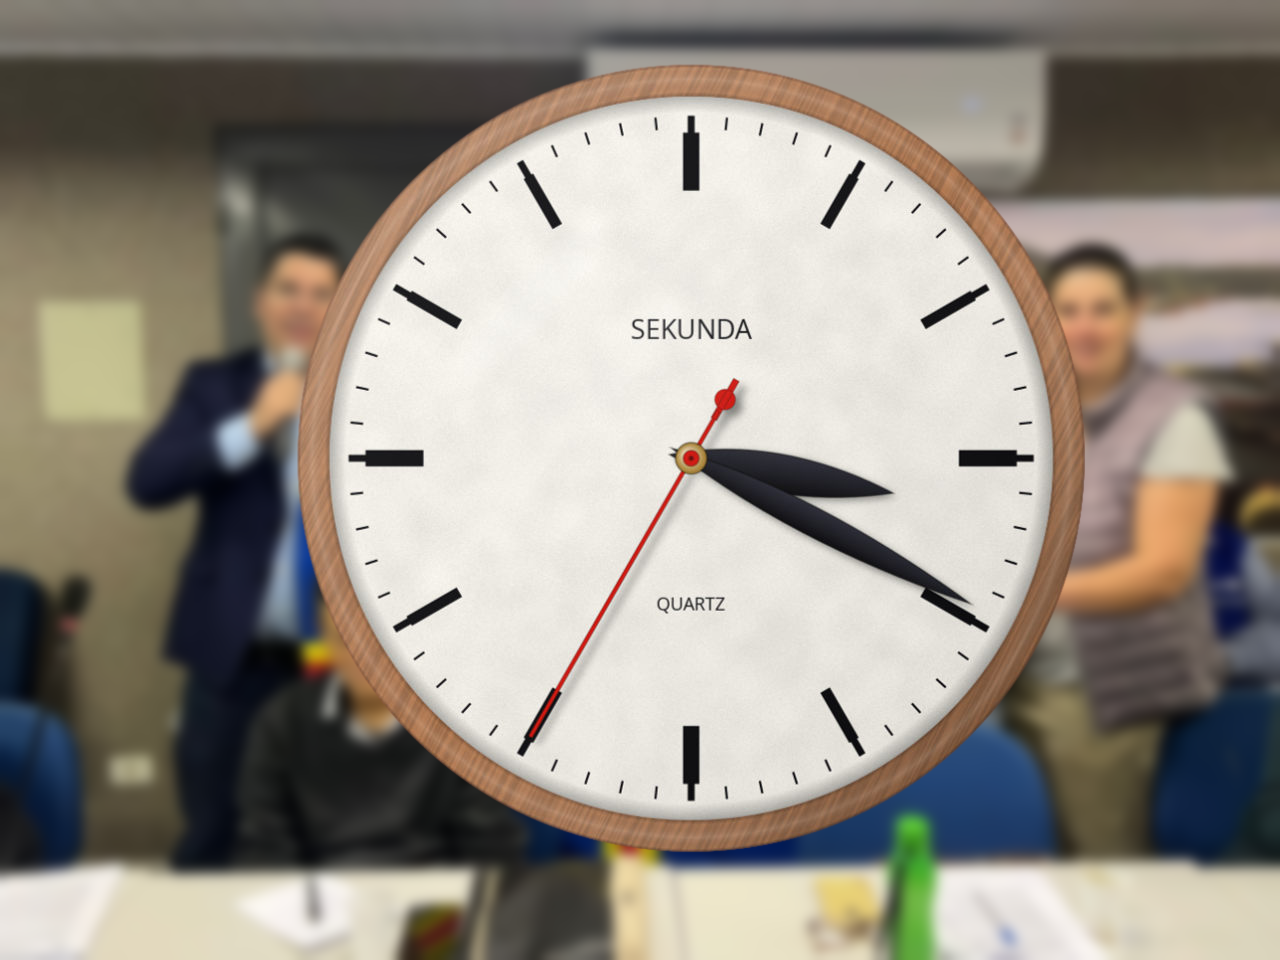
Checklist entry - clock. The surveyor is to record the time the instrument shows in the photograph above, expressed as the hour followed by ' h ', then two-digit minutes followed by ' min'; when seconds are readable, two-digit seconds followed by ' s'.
3 h 19 min 35 s
